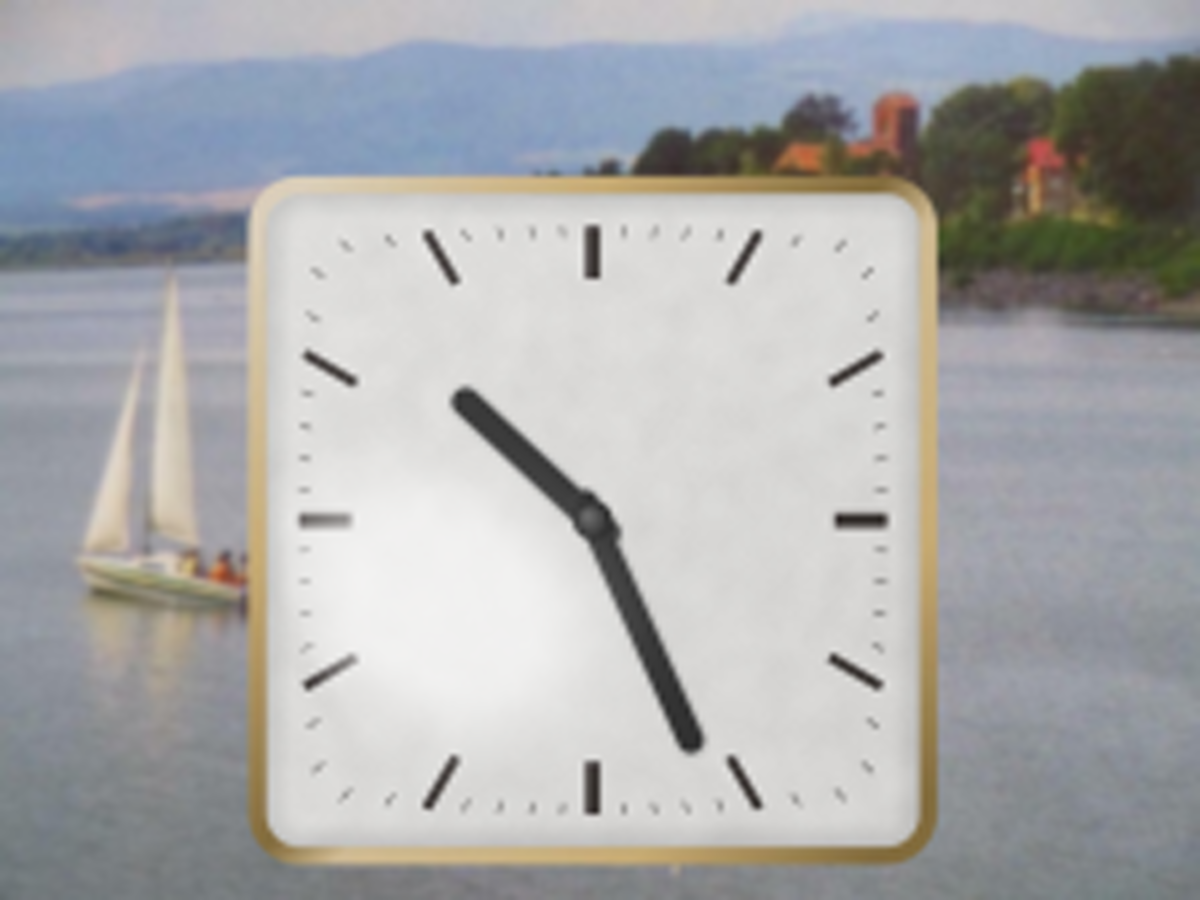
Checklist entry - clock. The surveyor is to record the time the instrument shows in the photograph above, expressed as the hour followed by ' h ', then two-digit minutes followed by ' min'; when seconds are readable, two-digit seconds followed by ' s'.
10 h 26 min
